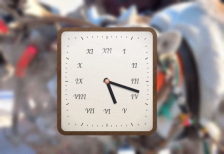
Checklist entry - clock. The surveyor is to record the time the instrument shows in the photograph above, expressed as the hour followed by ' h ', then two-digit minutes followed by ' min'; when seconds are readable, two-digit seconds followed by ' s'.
5 h 18 min
